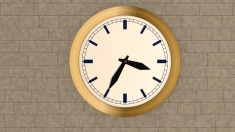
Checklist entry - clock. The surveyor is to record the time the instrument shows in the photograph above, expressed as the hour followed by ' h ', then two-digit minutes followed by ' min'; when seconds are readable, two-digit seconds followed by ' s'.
3 h 35 min
